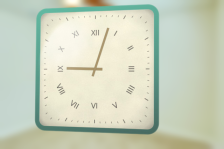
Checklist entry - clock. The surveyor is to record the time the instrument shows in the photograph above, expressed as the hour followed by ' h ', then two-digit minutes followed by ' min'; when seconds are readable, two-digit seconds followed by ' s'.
9 h 03 min
